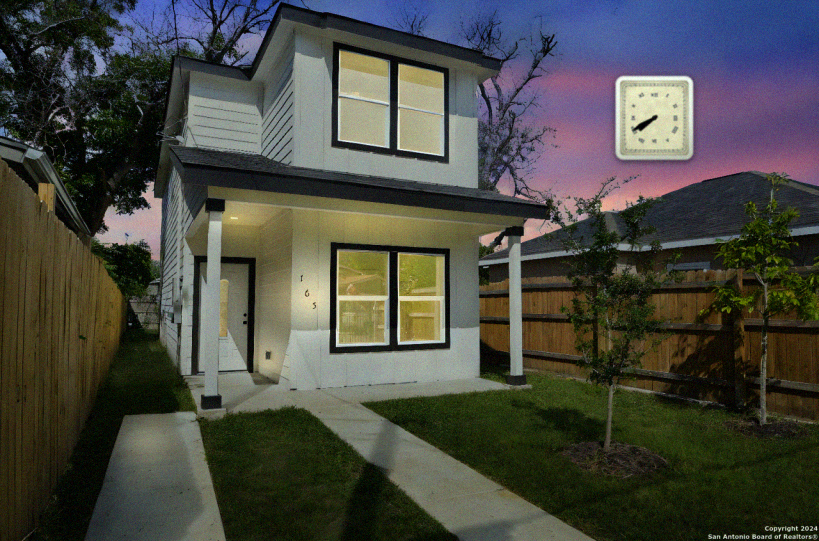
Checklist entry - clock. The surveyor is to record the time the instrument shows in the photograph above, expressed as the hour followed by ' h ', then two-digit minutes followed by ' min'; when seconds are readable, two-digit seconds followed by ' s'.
7 h 40 min
